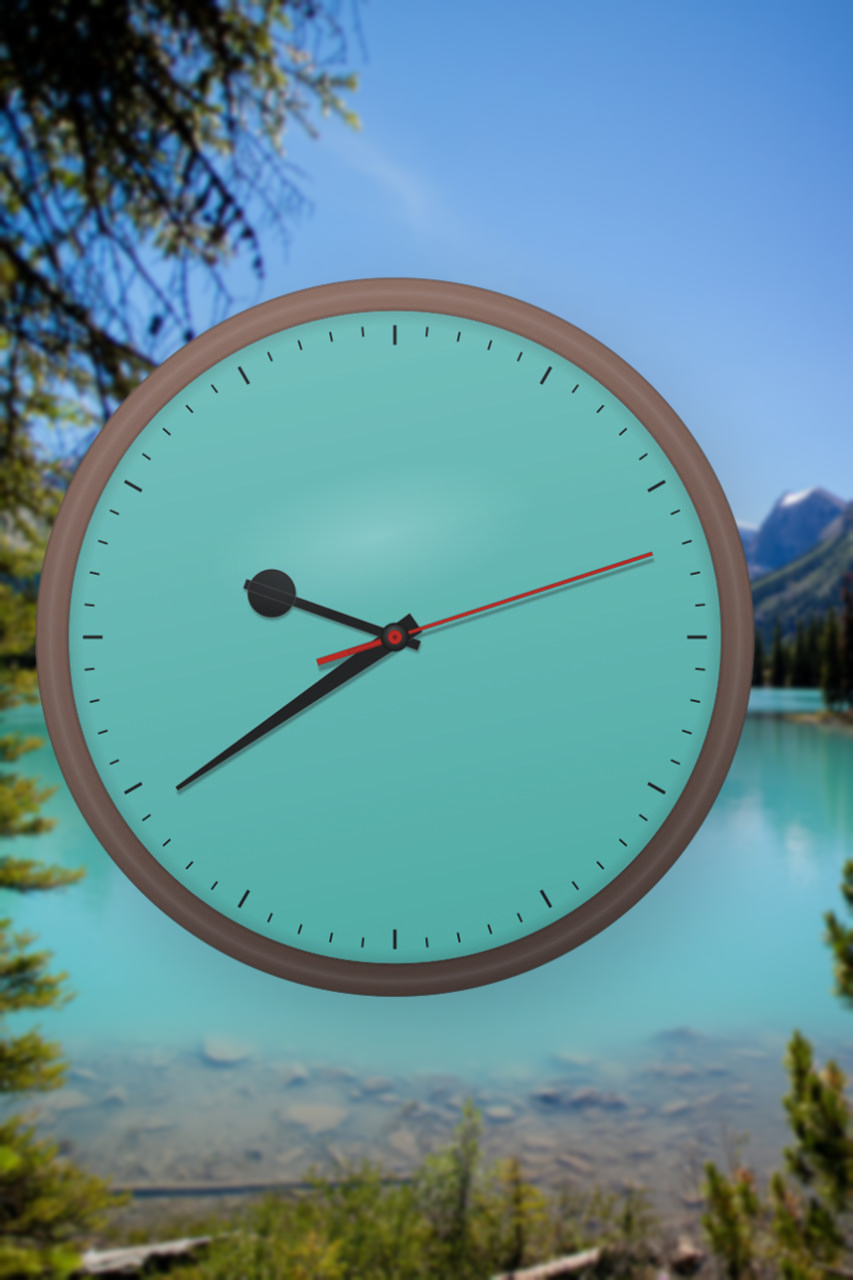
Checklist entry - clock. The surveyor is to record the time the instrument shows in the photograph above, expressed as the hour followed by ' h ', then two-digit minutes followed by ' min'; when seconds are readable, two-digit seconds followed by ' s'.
9 h 39 min 12 s
